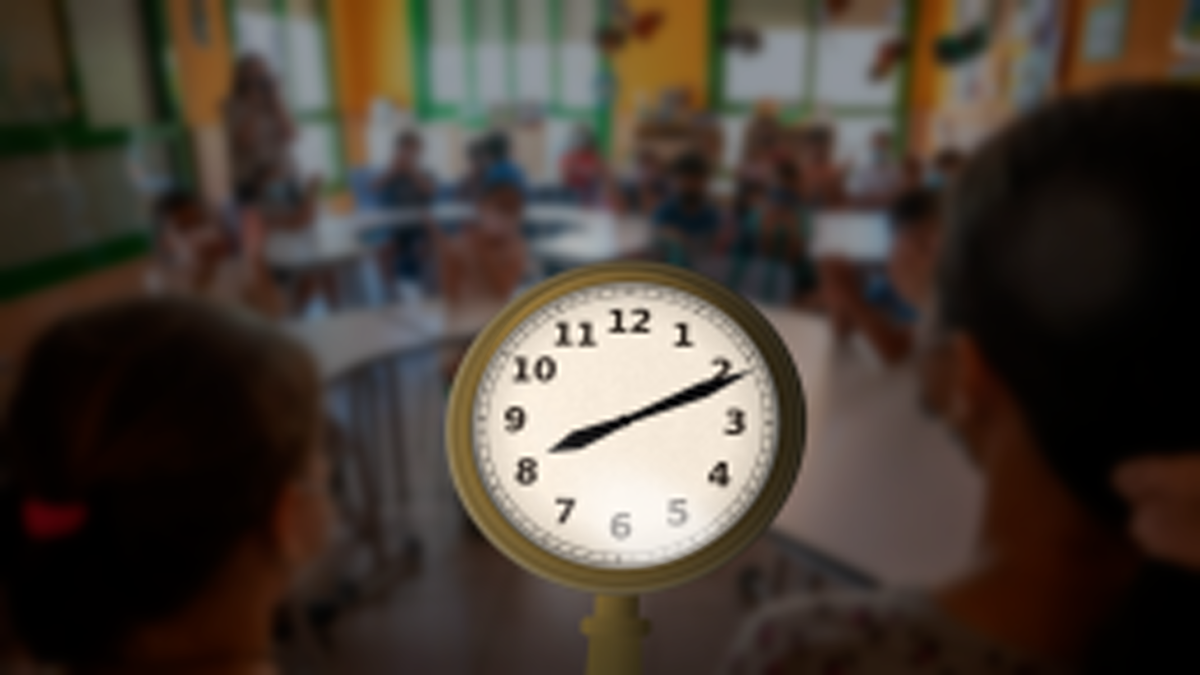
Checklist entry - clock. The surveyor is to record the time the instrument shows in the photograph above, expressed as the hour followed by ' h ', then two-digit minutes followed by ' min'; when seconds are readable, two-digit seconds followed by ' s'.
8 h 11 min
